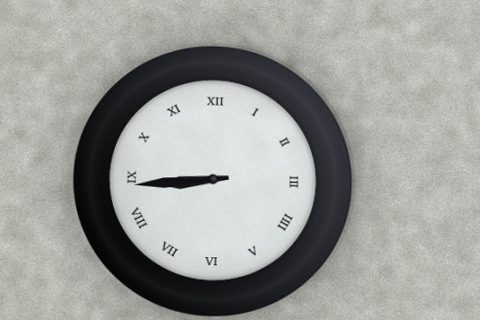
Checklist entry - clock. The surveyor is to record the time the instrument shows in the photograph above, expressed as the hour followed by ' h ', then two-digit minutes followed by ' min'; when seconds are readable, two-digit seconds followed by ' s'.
8 h 44 min
